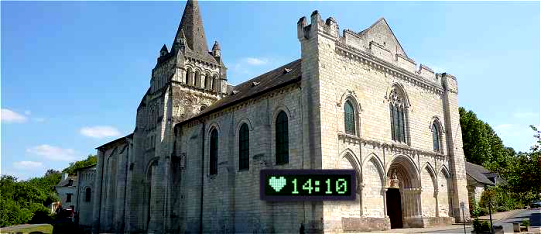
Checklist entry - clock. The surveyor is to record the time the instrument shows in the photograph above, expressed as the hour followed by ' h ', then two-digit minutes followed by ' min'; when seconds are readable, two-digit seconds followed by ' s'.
14 h 10 min
